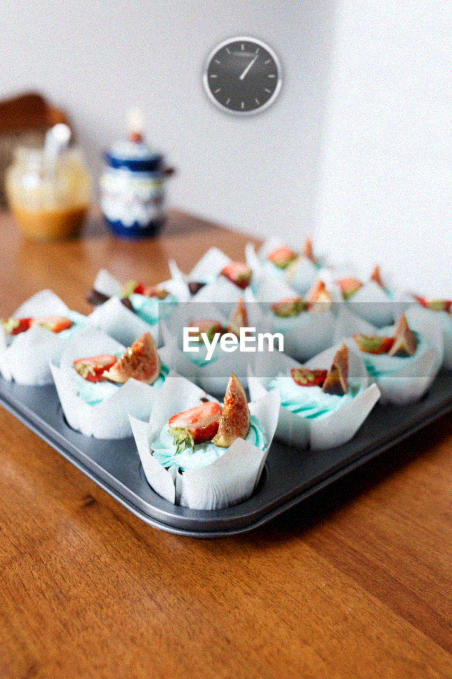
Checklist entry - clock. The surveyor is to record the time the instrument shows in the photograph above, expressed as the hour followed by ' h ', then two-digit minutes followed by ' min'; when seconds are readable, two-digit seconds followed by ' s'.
1 h 06 min
